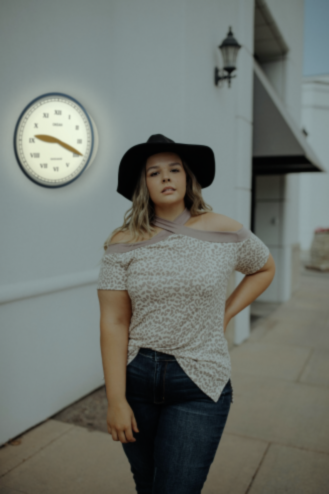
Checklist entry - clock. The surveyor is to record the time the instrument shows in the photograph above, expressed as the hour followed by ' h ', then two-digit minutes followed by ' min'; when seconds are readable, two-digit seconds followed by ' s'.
9 h 19 min
